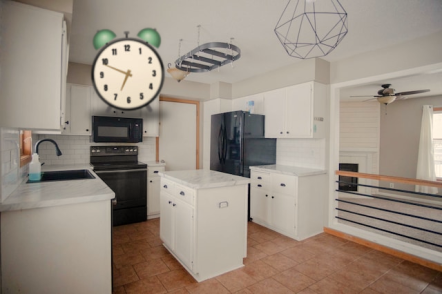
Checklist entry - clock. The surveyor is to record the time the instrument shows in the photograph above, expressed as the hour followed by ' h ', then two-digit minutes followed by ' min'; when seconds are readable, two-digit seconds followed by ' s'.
6 h 49 min
